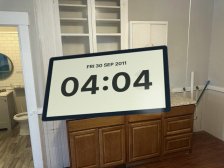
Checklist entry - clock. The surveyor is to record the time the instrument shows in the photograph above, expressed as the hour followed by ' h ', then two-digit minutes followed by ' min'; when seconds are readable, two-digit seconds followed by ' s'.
4 h 04 min
